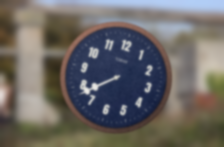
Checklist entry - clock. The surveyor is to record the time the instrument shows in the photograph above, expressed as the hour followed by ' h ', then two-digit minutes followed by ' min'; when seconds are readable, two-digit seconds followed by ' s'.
7 h 38 min
